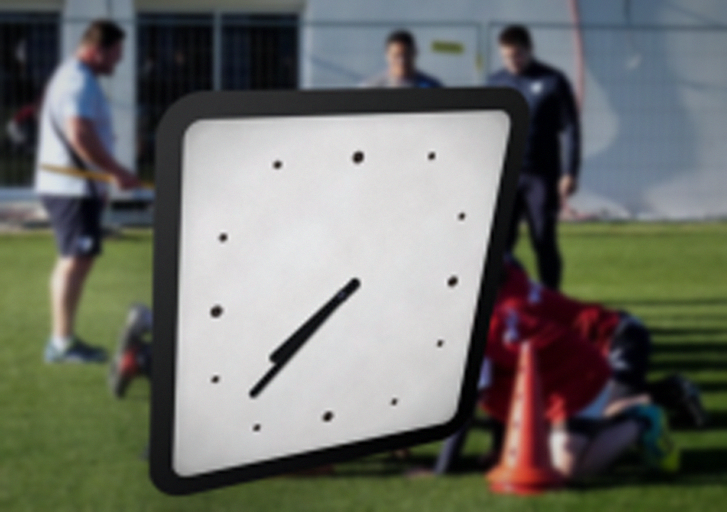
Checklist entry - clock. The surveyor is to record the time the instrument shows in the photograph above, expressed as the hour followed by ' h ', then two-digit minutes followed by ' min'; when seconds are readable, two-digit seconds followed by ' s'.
7 h 37 min
